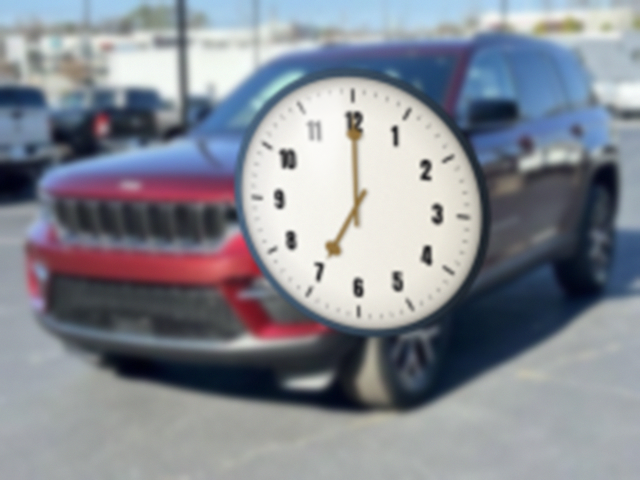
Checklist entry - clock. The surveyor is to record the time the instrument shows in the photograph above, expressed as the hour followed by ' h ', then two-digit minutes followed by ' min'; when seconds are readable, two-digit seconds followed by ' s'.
7 h 00 min
